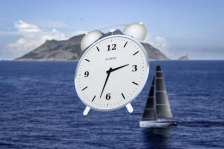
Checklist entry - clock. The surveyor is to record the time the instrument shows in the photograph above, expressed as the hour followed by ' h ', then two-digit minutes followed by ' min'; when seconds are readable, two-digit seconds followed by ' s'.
2 h 33 min
